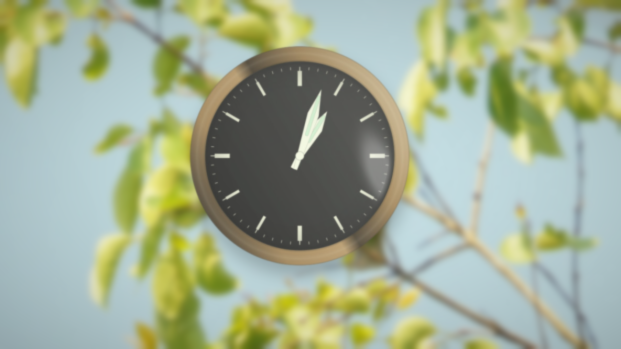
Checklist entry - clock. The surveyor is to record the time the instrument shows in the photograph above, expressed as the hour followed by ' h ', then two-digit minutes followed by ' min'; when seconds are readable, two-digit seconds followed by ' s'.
1 h 03 min
